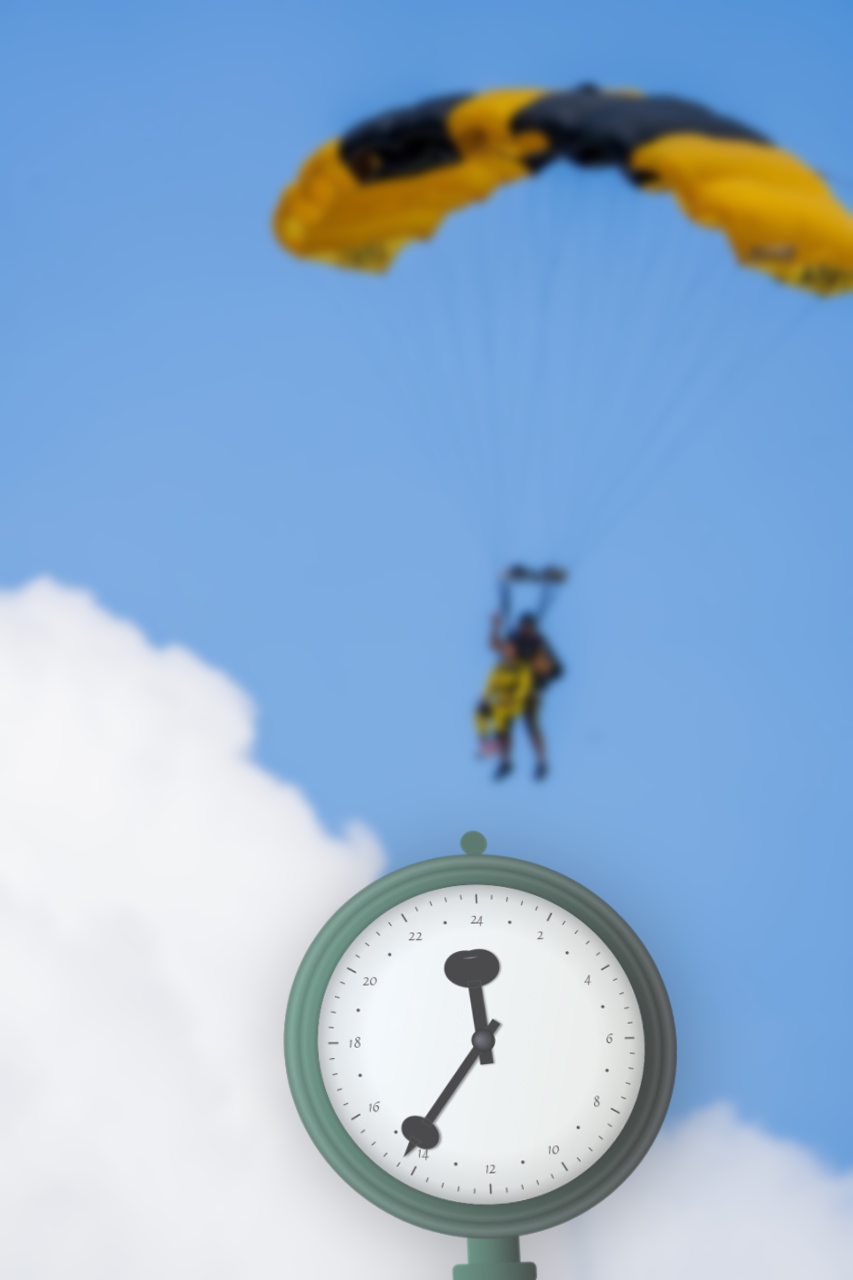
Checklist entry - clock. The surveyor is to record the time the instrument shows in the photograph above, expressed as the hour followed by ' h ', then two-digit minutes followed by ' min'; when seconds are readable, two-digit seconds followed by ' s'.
23 h 36 min
